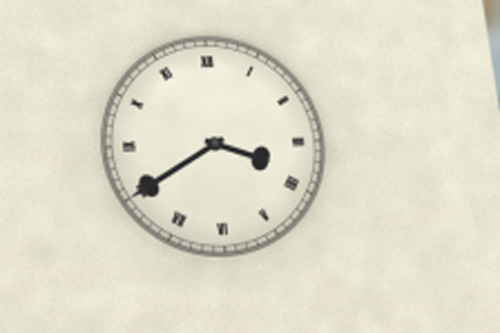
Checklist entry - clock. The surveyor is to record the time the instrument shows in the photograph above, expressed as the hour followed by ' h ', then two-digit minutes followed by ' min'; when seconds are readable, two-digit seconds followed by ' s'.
3 h 40 min
